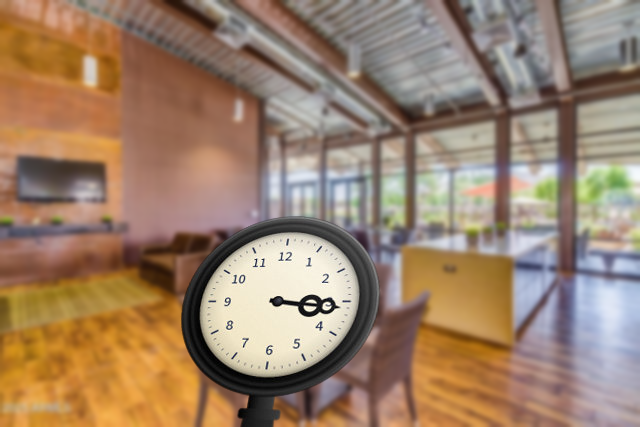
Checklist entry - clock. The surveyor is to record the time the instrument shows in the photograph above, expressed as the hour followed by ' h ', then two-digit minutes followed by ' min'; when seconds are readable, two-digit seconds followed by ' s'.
3 h 16 min
